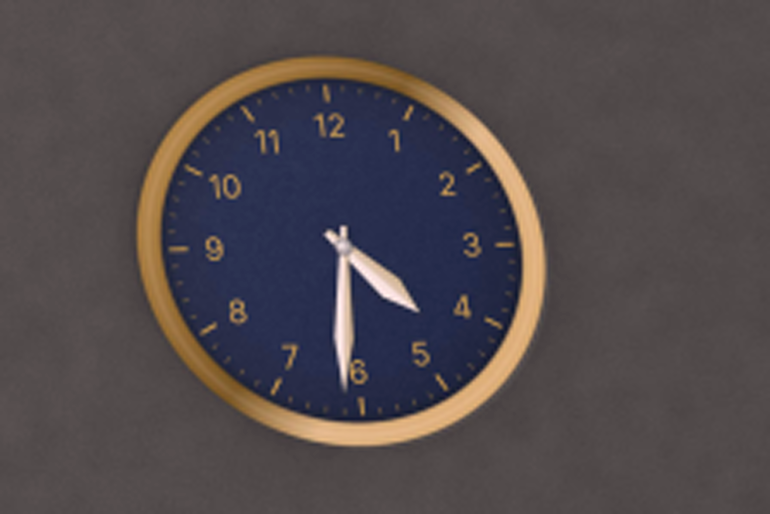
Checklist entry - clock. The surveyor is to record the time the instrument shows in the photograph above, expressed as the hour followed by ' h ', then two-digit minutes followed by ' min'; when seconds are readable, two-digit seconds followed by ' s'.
4 h 31 min
